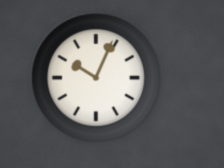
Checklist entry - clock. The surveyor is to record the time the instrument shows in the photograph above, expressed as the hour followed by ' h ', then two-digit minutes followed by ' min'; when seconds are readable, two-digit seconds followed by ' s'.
10 h 04 min
